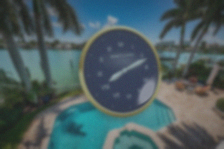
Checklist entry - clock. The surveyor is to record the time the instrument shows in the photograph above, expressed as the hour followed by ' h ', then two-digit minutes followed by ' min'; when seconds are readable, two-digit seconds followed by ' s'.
8 h 12 min
